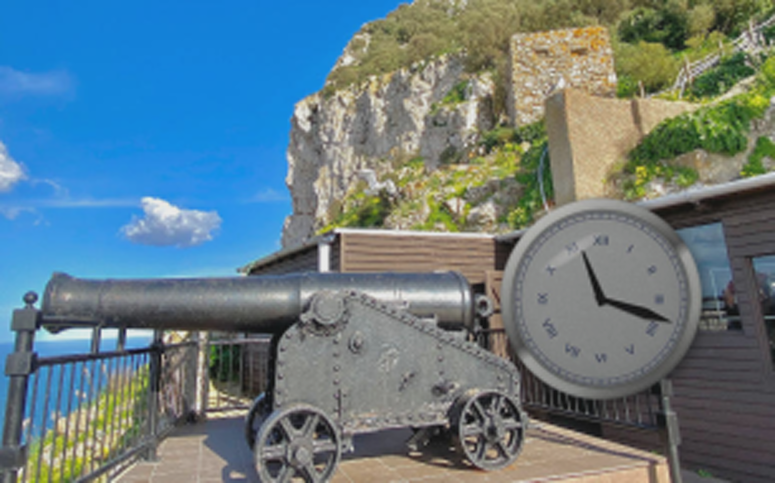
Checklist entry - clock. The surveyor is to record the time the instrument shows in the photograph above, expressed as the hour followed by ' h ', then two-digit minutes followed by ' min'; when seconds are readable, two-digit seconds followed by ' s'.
11 h 18 min
